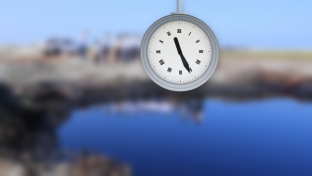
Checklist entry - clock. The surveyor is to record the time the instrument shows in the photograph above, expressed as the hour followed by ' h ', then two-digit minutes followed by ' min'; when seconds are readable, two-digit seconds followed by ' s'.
11 h 26 min
